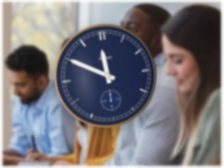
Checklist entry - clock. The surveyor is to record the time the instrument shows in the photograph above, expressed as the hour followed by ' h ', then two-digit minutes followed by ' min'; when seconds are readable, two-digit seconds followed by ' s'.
11 h 50 min
